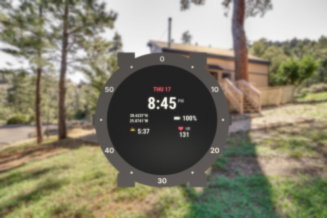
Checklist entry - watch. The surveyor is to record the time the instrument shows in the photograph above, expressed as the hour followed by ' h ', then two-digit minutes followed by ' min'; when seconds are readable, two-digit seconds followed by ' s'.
8 h 45 min
